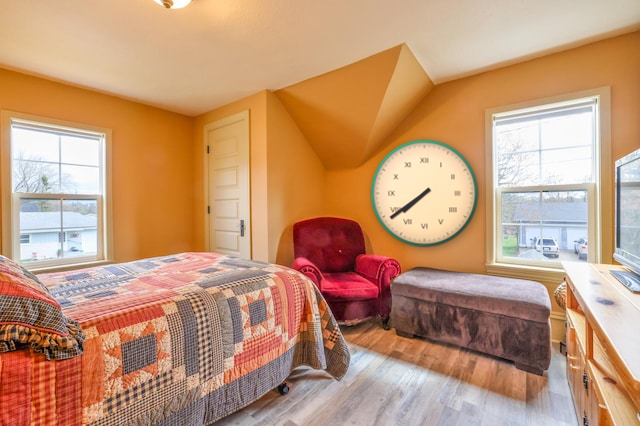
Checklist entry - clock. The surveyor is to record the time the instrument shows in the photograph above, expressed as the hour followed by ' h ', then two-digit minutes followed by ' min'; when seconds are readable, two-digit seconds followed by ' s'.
7 h 39 min
